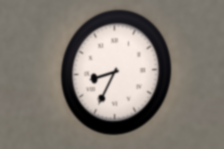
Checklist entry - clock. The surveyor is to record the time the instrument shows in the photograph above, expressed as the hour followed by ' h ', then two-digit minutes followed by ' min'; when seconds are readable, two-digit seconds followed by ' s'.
8 h 35 min
